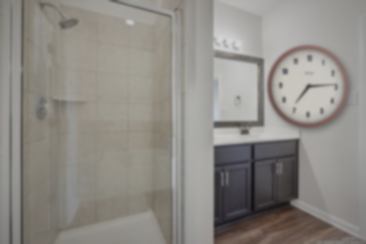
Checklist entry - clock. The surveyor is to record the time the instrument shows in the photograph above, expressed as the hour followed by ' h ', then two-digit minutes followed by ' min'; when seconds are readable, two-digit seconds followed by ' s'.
7 h 14 min
